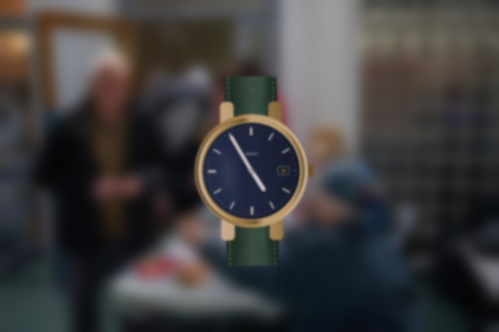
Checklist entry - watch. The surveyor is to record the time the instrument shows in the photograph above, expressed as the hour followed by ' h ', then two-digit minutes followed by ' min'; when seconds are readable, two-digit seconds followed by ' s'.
4 h 55 min
